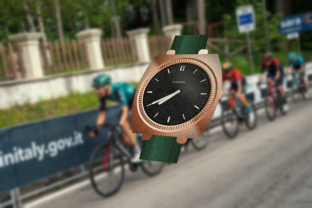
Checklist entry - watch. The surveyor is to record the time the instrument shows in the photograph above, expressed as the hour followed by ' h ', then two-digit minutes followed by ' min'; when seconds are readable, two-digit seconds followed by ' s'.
7 h 40 min
